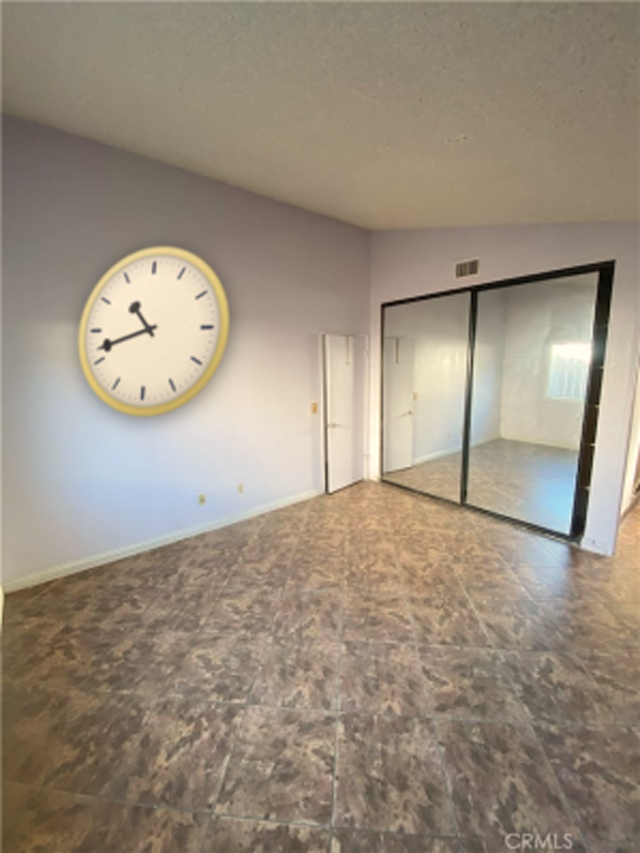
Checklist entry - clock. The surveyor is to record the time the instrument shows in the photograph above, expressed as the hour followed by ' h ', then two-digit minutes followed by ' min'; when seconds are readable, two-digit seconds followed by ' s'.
10 h 42 min
